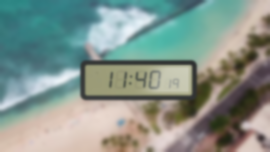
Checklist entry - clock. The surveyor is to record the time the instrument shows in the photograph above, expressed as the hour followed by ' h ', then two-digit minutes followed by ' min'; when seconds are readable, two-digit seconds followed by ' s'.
11 h 40 min
